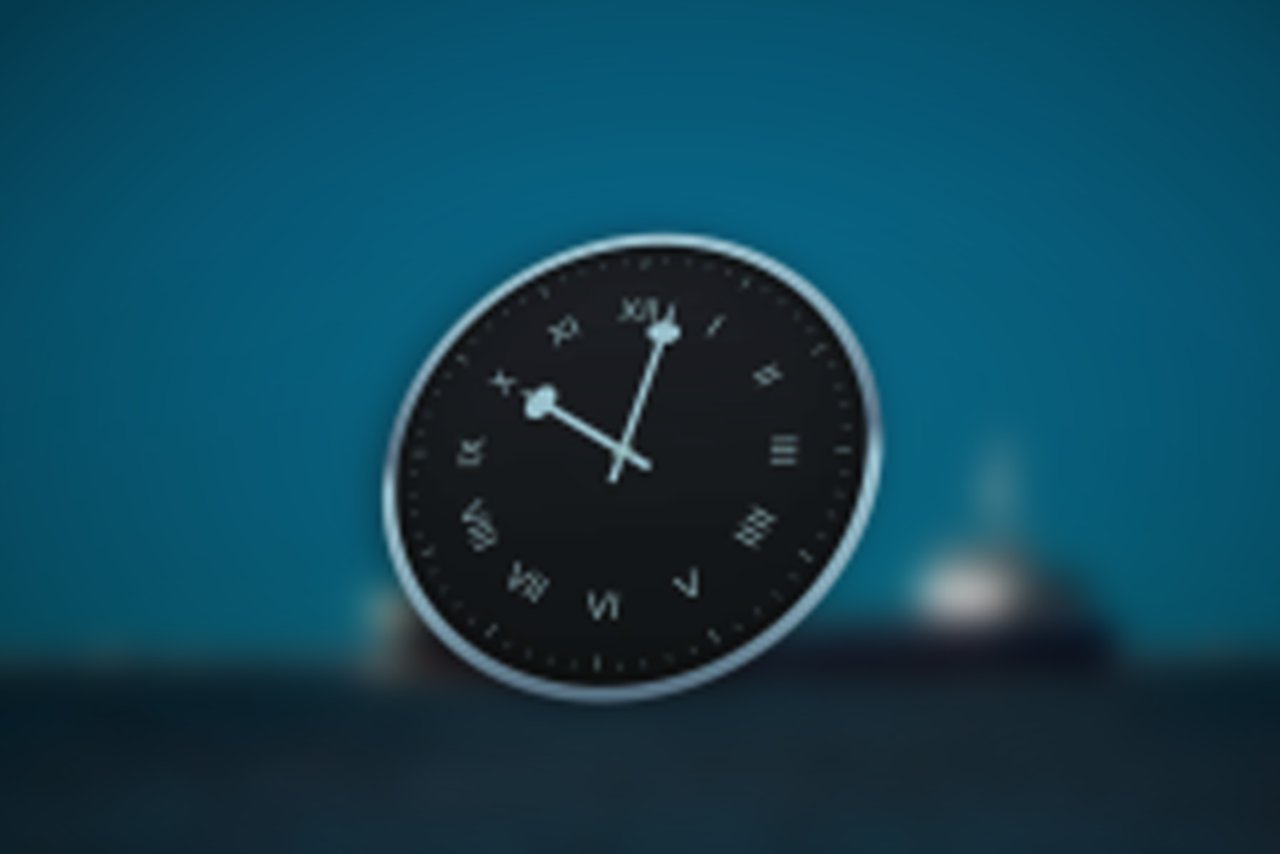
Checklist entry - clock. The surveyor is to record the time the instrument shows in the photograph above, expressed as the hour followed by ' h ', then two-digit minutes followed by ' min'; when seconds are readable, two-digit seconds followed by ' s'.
10 h 02 min
